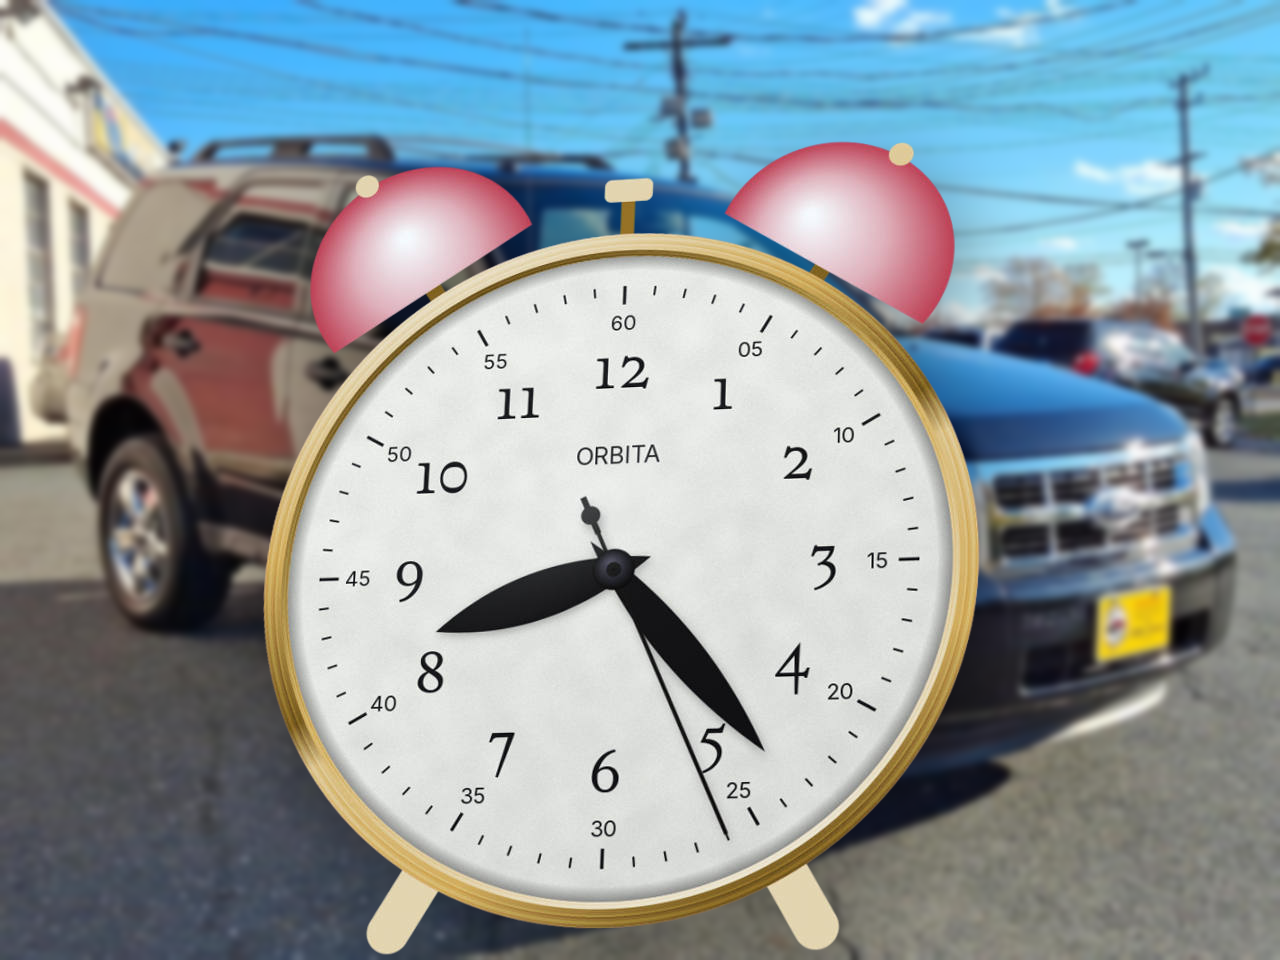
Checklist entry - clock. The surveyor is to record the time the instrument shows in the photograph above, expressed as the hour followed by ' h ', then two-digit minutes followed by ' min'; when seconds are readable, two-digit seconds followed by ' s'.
8 h 23 min 26 s
